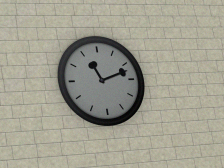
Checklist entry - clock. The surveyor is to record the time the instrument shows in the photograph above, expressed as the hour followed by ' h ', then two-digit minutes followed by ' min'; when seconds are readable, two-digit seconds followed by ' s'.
11 h 12 min
